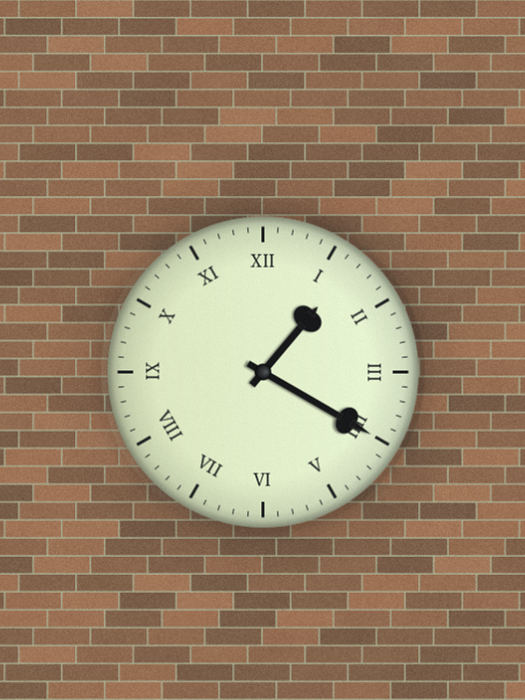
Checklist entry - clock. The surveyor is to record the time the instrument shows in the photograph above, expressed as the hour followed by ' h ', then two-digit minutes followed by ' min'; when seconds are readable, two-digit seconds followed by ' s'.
1 h 20 min
